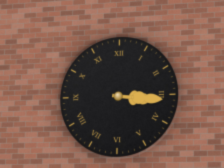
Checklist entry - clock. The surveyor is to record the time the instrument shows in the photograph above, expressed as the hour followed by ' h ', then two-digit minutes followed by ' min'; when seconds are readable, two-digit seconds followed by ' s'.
3 h 16 min
